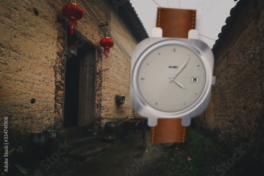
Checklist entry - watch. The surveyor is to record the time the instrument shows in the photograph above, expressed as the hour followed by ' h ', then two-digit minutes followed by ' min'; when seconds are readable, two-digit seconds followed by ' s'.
4 h 06 min
